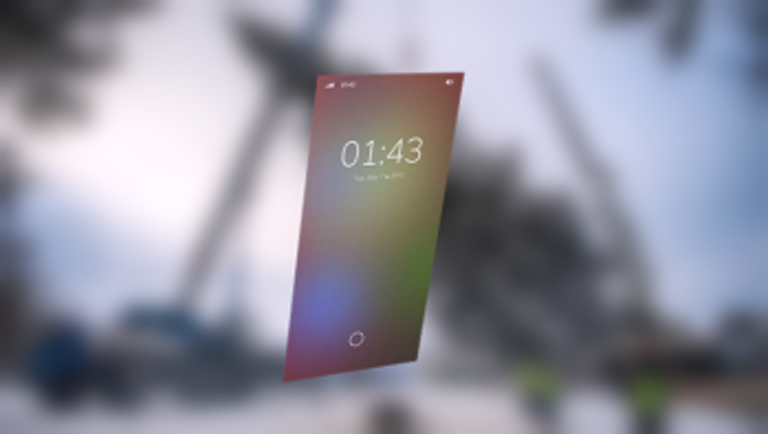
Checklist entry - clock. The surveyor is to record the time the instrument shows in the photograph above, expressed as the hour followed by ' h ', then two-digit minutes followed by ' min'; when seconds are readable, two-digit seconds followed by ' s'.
1 h 43 min
